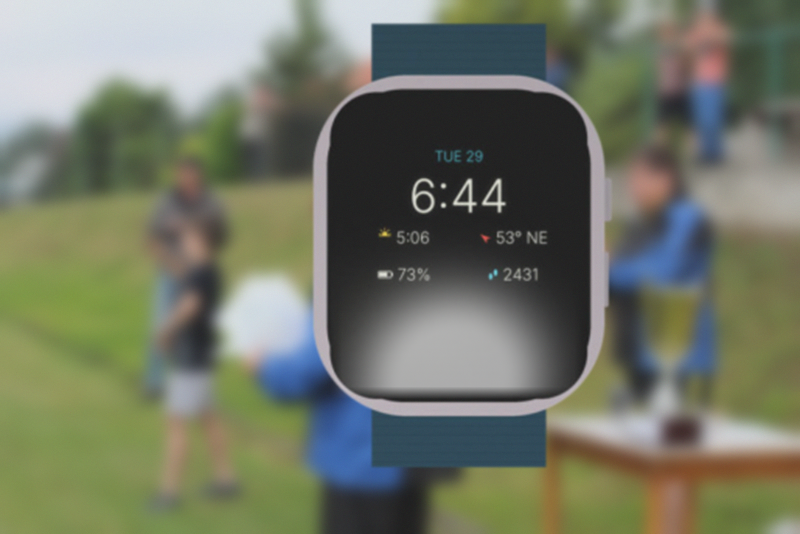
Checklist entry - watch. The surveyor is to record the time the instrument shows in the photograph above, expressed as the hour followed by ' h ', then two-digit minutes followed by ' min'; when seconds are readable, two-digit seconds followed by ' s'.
6 h 44 min
